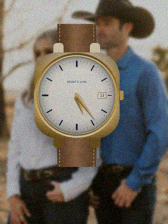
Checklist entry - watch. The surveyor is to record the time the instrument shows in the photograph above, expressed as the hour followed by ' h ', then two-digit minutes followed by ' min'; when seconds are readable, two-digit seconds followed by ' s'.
5 h 24 min
